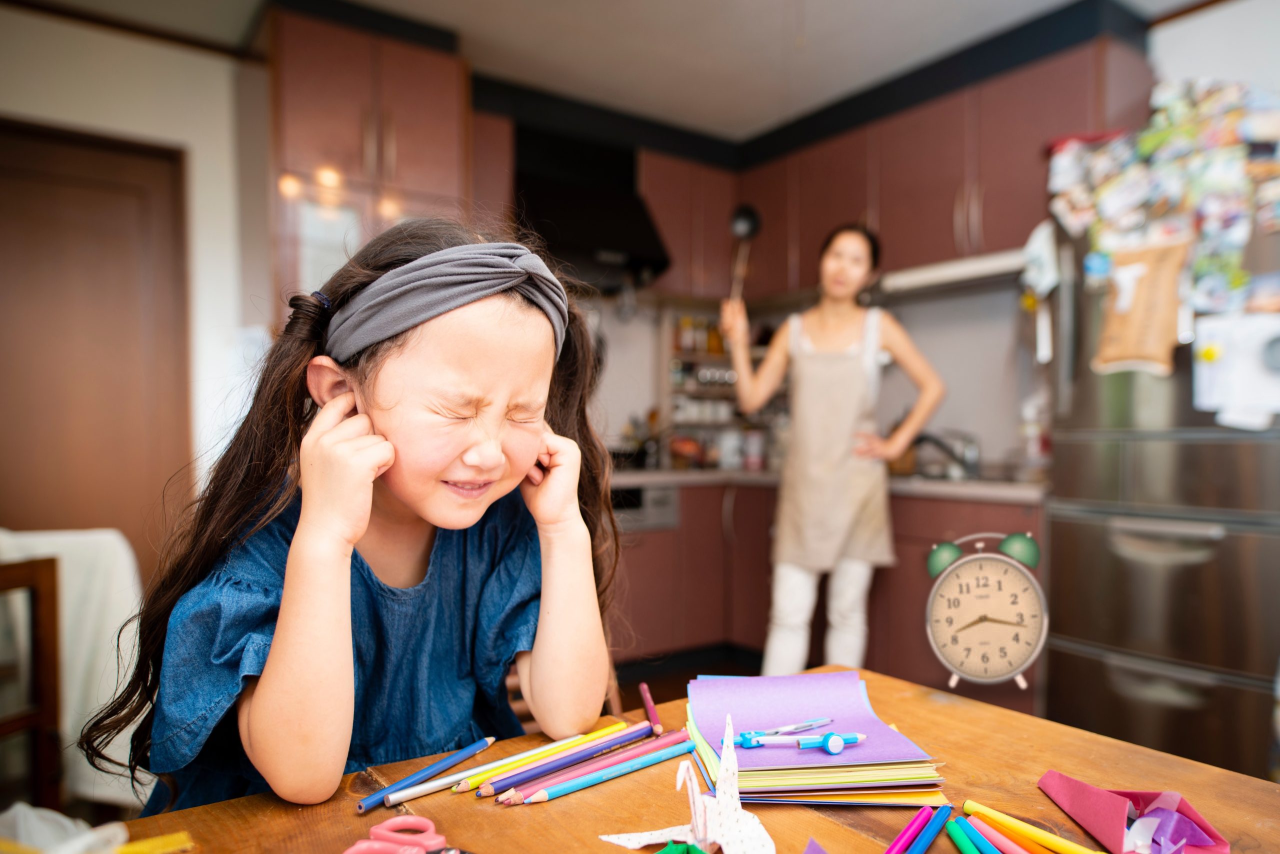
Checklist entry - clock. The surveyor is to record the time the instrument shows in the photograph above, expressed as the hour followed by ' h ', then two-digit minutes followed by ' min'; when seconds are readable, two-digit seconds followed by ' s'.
8 h 17 min
